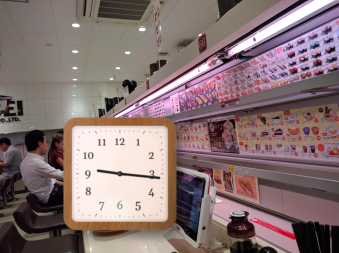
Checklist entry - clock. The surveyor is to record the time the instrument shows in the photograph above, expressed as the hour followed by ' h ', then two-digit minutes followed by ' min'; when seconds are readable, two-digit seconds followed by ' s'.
9 h 16 min
